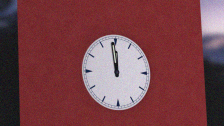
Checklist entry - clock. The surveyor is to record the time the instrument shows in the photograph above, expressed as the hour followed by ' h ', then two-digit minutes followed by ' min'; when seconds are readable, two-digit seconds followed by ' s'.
11 h 59 min
